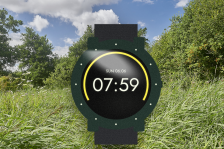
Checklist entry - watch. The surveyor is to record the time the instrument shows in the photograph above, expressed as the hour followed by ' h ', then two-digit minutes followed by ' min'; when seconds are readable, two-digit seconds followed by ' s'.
7 h 59 min
